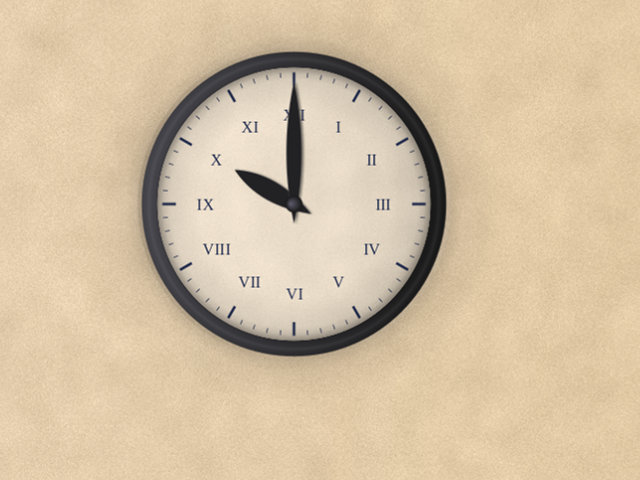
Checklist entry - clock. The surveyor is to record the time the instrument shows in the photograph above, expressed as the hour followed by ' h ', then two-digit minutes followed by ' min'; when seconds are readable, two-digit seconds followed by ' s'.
10 h 00 min
